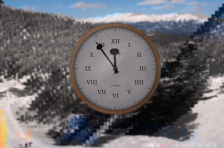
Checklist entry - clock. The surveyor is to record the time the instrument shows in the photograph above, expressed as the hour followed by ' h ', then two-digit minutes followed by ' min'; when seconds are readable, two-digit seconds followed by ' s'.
11 h 54 min
